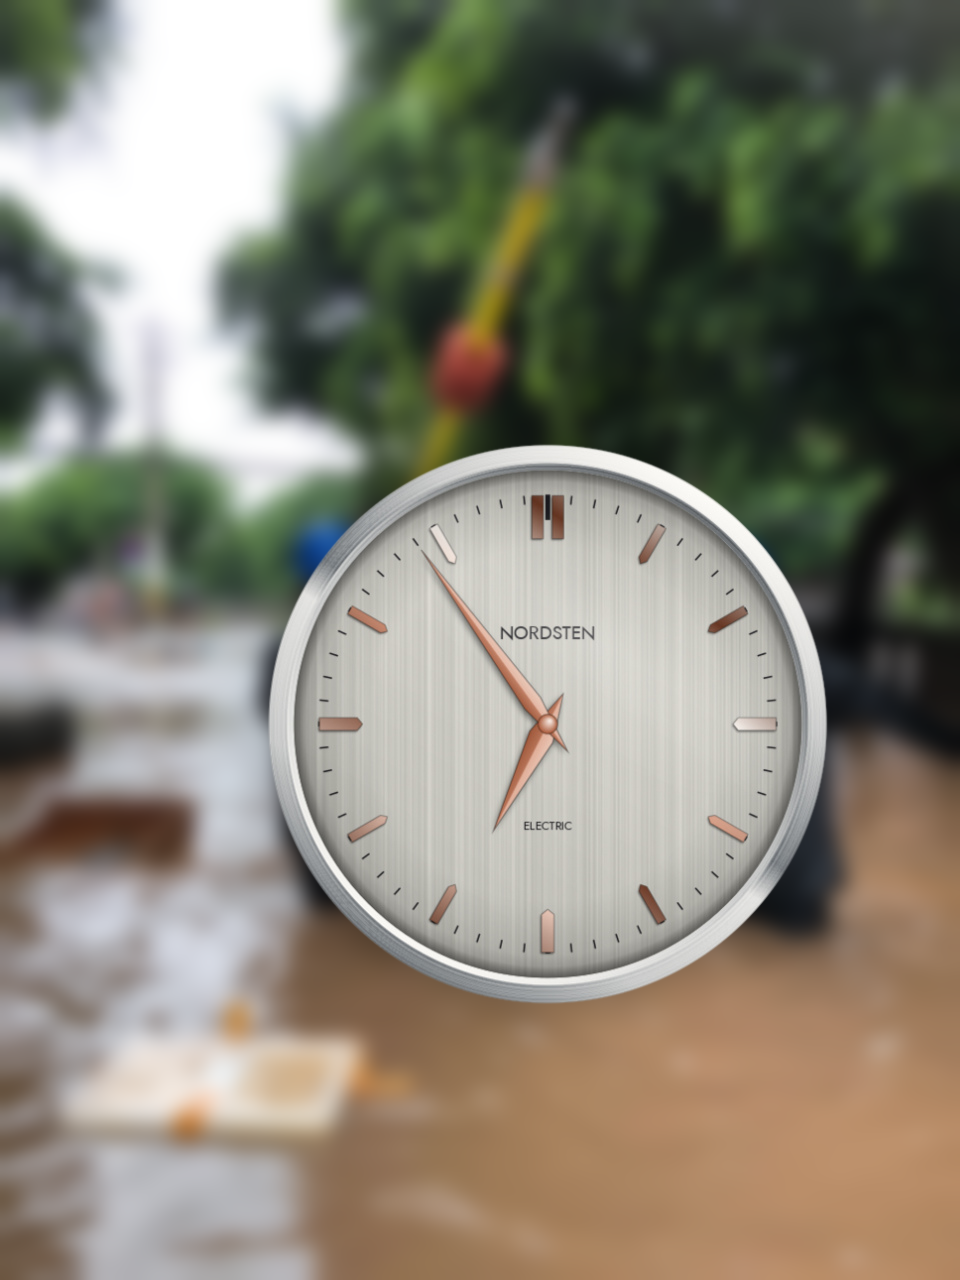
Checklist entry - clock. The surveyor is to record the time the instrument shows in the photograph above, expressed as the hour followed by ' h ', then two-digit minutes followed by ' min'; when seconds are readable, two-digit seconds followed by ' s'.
6 h 54 min
